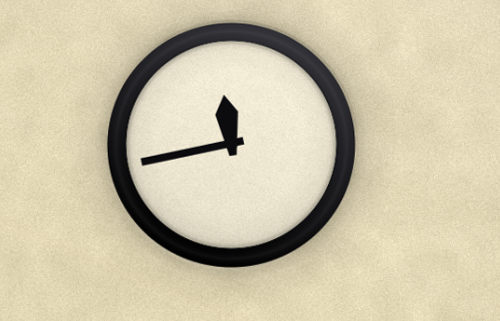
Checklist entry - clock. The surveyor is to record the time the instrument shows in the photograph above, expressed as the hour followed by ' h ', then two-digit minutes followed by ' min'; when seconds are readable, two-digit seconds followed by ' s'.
11 h 43 min
